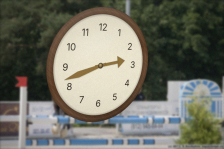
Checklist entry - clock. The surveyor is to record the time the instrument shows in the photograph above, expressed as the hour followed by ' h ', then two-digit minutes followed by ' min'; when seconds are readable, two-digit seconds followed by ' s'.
2 h 42 min
